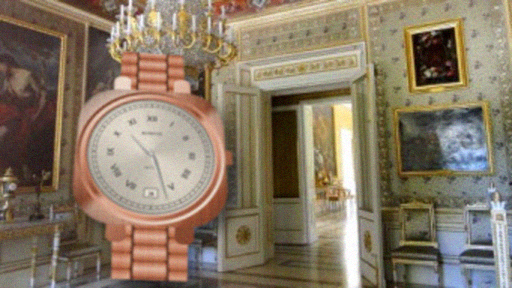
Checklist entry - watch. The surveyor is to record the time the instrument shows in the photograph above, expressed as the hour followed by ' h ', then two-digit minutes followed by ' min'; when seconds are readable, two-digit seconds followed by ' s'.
10 h 27 min
